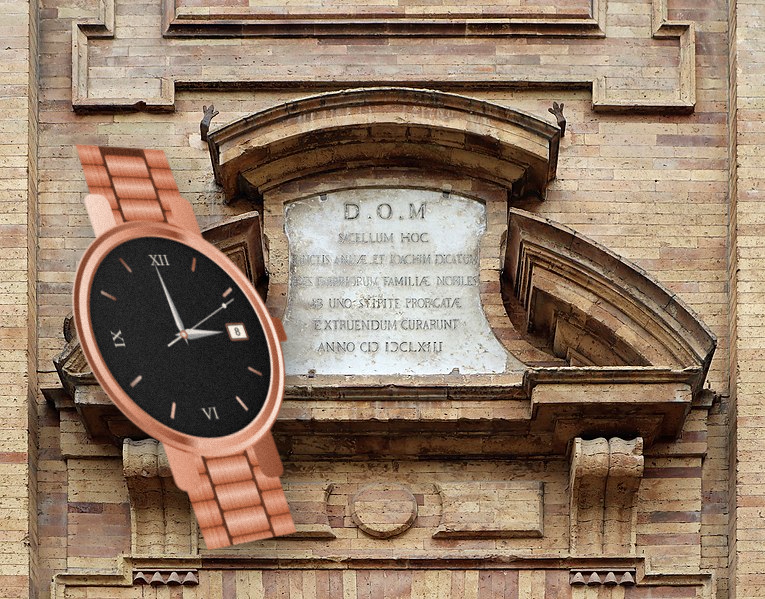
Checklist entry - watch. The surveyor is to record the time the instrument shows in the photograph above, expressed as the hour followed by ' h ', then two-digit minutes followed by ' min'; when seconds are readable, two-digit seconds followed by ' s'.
2 h 59 min 11 s
